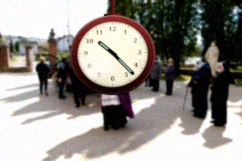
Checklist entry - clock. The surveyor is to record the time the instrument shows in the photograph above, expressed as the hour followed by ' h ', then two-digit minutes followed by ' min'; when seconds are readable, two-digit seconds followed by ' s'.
10 h 23 min
